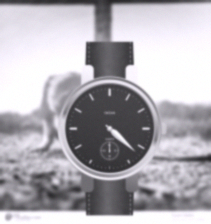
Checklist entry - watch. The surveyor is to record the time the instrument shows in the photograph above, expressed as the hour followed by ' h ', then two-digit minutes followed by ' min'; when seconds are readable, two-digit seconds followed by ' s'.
4 h 22 min
